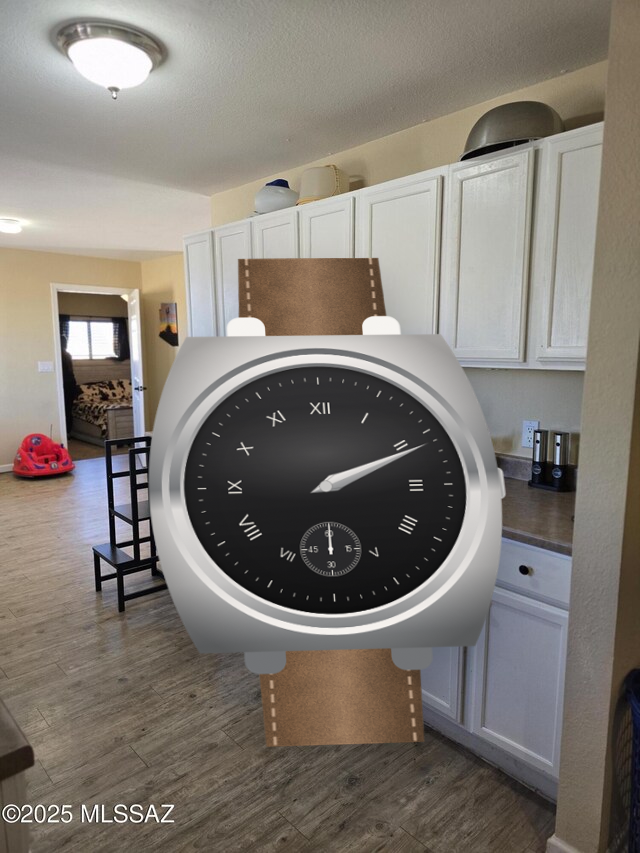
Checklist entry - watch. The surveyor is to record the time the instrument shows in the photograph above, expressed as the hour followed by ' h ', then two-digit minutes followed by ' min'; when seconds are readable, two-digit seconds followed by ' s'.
2 h 11 min
